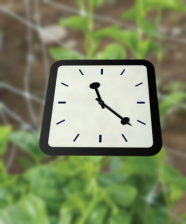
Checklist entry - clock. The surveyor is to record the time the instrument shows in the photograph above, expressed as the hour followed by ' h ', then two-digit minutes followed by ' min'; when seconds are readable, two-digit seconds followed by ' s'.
11 h 22 min
